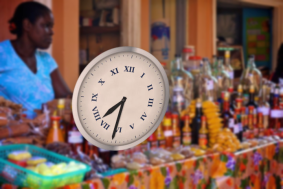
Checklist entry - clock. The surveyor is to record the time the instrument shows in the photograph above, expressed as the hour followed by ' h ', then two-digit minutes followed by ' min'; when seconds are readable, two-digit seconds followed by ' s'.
7 h 31 min
